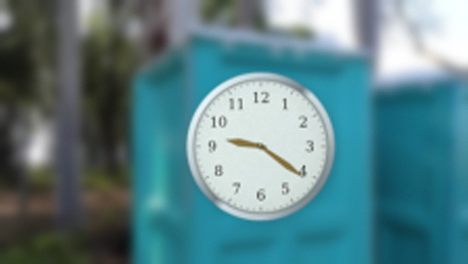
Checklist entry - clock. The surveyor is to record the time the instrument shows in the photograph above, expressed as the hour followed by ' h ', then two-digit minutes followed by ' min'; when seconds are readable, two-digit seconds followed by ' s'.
9 h 21 min
